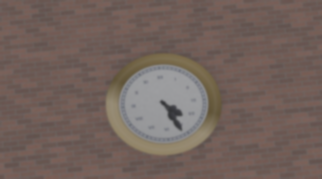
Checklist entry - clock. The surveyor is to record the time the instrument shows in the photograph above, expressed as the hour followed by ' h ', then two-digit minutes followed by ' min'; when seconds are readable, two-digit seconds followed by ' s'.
4 h 26 min
